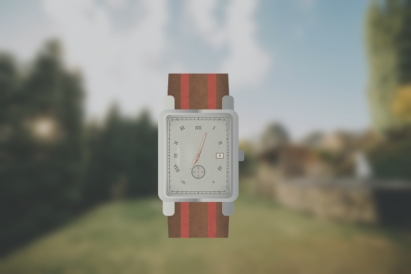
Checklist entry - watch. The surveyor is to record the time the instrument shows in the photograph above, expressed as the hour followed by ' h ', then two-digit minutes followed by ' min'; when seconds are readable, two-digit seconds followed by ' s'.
7 h 03 min
